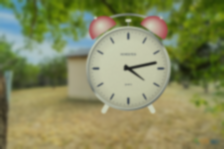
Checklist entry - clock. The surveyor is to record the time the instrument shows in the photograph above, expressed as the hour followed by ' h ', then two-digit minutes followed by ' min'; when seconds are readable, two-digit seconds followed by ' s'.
4 h 13 min
